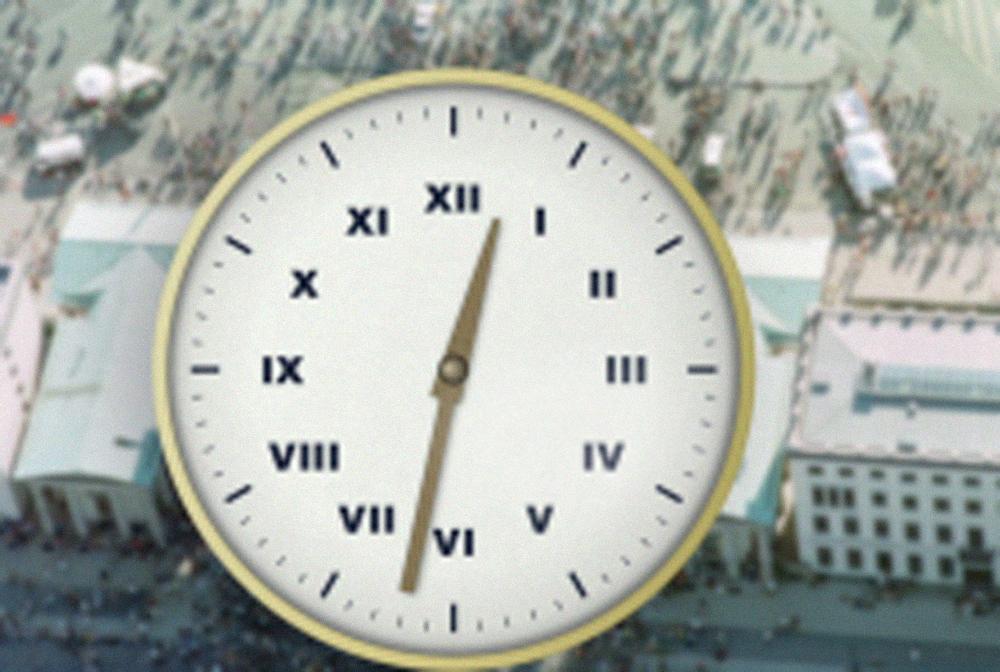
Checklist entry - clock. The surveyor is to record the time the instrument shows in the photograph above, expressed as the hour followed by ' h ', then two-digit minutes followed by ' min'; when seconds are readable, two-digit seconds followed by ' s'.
12 h 32 min
